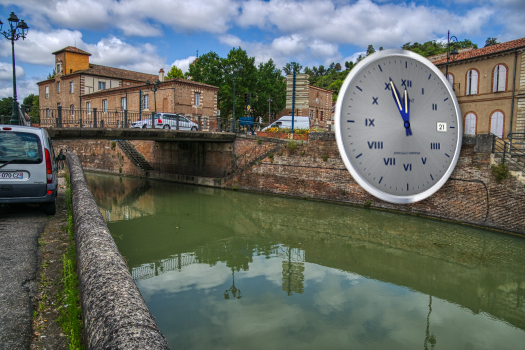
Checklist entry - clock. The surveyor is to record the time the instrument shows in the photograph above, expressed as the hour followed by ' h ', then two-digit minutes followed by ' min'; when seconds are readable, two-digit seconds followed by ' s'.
11 h 56 min
